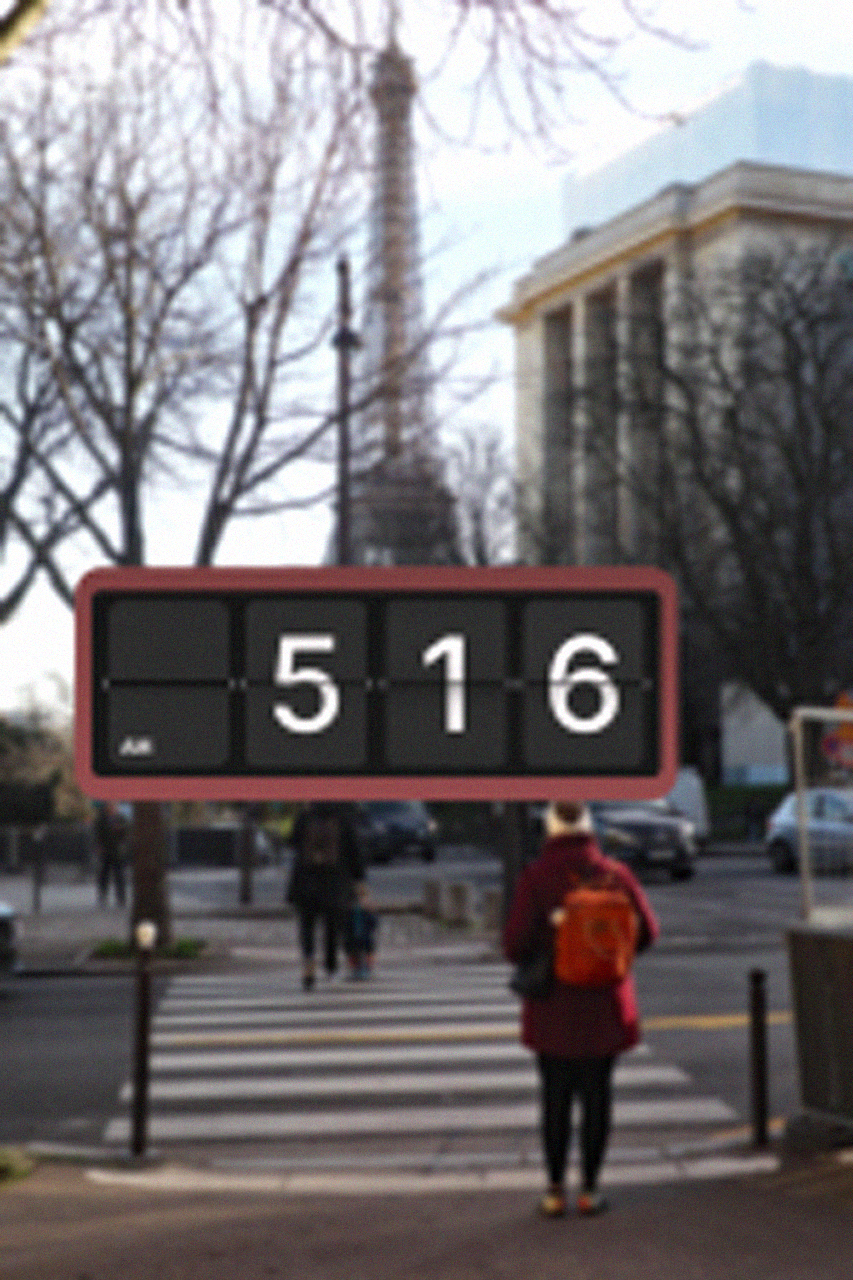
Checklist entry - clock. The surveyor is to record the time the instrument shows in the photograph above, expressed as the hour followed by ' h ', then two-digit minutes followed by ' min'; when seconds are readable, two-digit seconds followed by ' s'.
5 h 16 min
